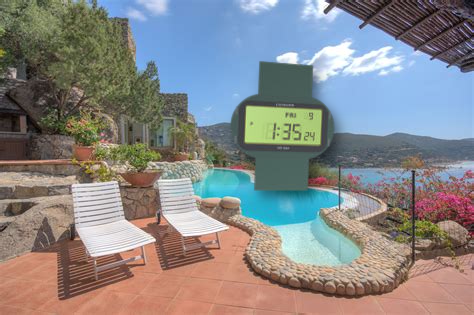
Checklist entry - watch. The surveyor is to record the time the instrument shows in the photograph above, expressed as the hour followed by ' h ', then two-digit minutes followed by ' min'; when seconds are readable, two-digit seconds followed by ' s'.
1 h 35 min 24 s
